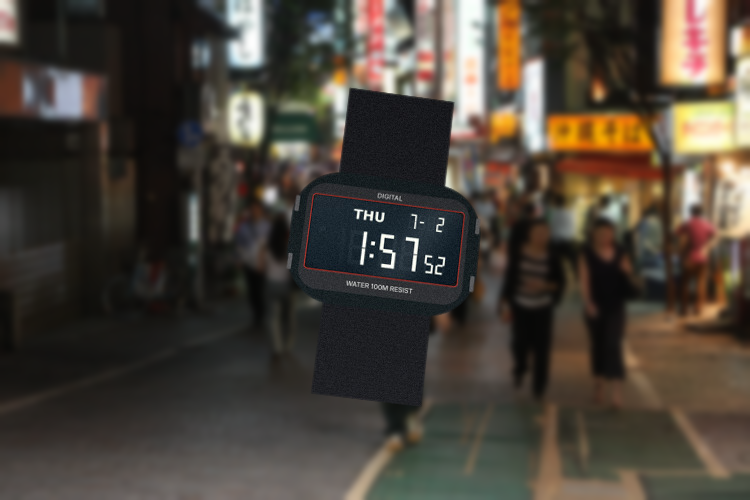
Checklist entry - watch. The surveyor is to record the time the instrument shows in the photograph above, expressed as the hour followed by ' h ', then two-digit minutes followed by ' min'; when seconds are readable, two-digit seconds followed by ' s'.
1 h 57 min 52 s
